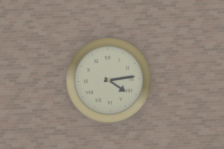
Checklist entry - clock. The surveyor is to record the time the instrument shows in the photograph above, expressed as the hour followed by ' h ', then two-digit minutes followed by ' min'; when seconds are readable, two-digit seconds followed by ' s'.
4 h 14 min
